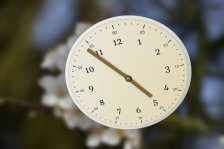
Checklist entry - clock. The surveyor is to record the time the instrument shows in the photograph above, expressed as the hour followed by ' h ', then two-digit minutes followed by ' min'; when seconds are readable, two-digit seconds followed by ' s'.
4 h 54 min
